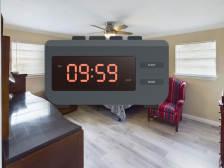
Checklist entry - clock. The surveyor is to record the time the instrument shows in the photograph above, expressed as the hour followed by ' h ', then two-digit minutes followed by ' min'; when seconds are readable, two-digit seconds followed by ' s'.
9 h 59 min
